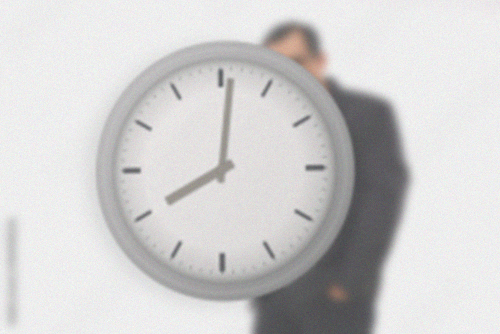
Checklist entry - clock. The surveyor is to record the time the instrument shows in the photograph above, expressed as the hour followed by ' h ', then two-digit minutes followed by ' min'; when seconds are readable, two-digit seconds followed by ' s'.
8 h 01 min
